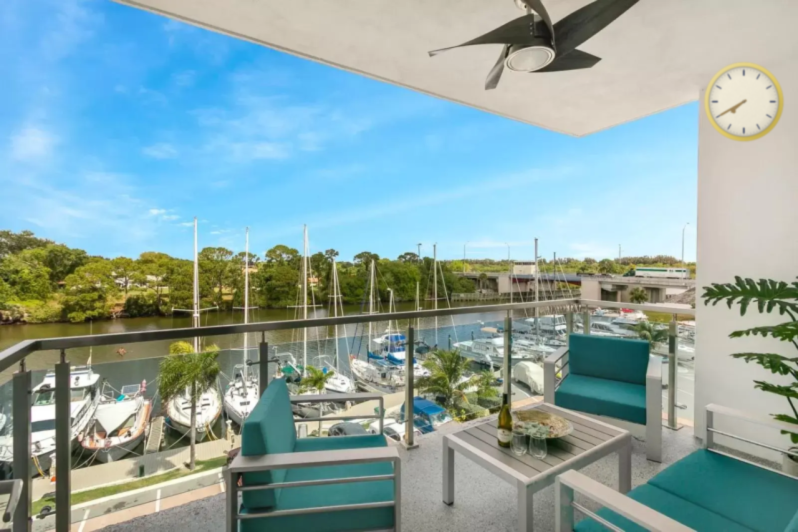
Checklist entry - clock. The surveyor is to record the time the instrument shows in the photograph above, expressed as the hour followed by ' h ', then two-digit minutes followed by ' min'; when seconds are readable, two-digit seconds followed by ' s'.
7 h 40 min
